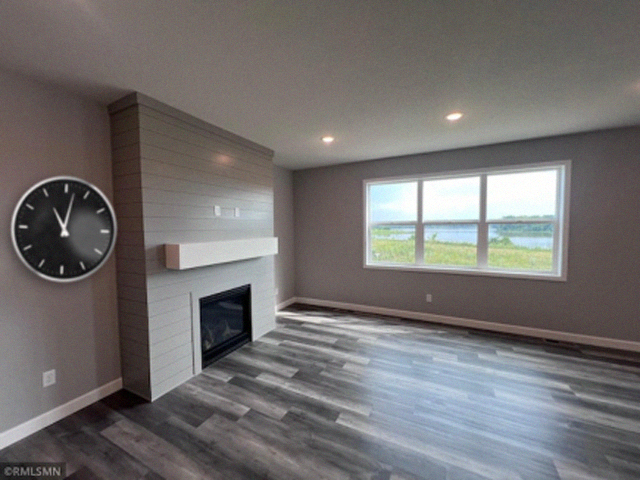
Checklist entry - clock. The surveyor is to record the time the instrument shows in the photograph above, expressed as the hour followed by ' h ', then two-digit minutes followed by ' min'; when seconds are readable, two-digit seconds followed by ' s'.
11 h 02 min
